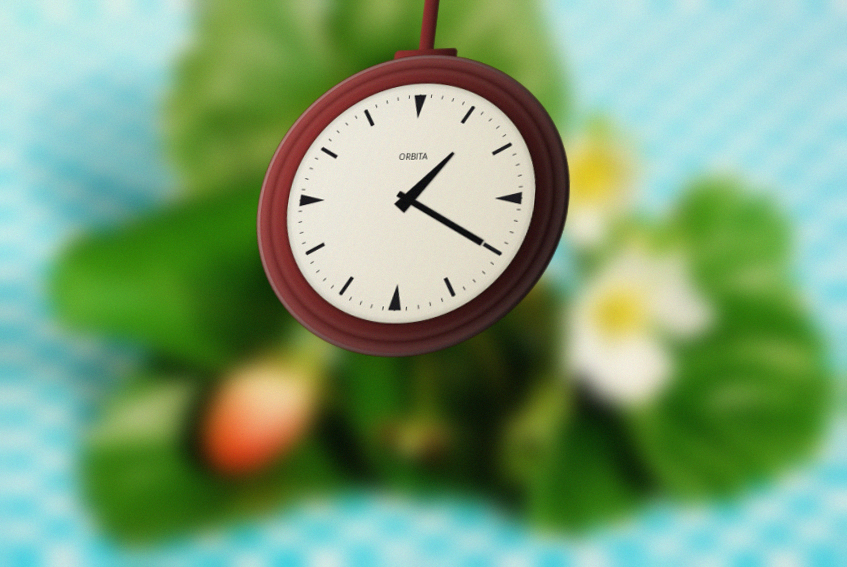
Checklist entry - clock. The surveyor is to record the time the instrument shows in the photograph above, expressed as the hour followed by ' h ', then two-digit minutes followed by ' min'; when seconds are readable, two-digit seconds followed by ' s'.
1 h 20 min
